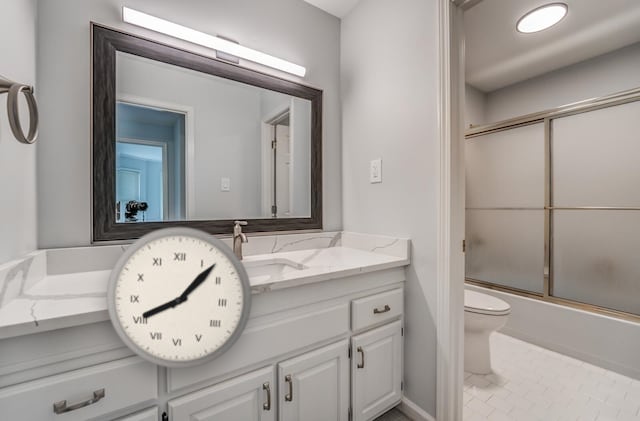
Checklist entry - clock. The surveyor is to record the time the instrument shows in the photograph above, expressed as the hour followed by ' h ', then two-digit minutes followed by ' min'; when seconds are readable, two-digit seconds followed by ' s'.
8 h 07 min
